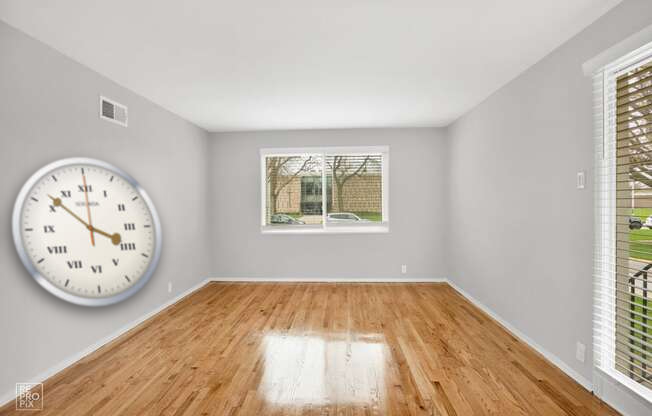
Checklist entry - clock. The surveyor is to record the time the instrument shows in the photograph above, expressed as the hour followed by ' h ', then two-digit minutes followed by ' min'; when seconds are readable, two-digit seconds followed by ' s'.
3 h 52 min 00 s
